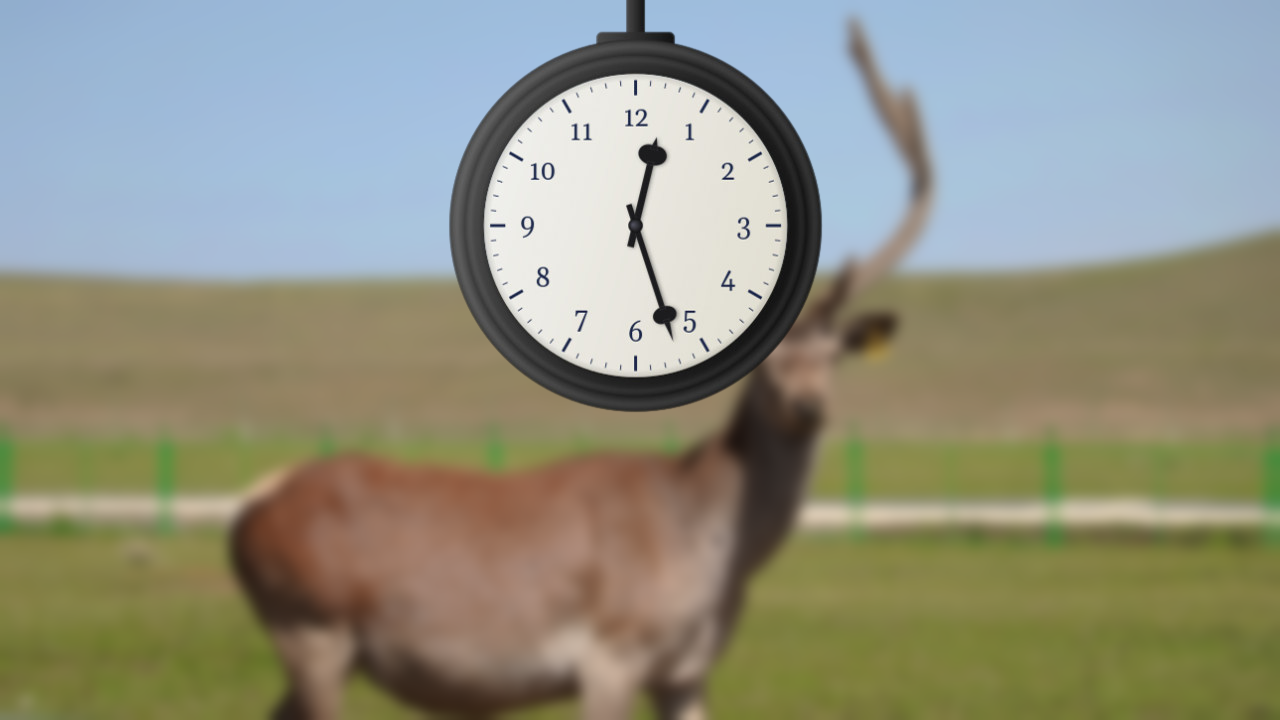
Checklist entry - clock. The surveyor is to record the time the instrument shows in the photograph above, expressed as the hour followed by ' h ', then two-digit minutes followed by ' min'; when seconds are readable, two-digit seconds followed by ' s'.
12 h 27 min
